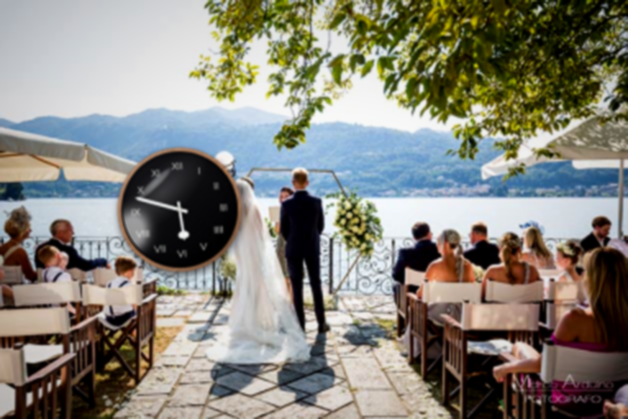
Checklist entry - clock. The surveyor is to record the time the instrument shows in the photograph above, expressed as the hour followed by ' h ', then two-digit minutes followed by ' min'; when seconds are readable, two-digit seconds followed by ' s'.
5 h 48 min
